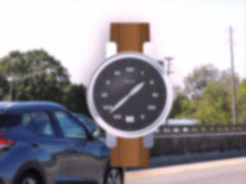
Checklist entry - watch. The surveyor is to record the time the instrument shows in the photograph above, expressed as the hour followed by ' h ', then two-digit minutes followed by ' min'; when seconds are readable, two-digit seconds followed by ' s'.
1 h 38 min
